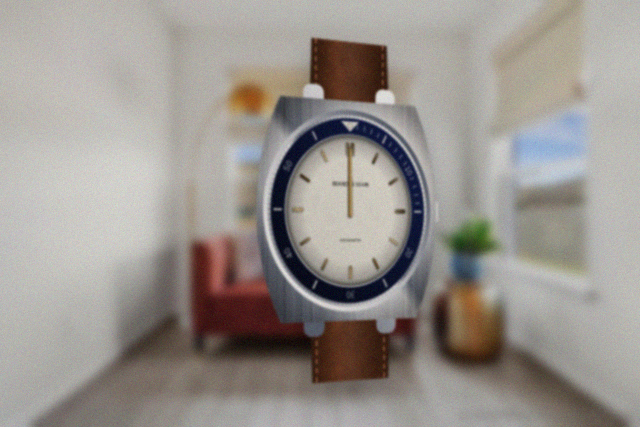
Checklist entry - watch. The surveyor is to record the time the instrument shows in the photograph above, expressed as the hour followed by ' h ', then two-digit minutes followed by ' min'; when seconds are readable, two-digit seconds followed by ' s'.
12 h 00 min
